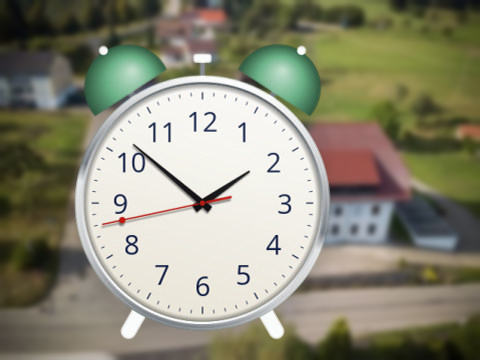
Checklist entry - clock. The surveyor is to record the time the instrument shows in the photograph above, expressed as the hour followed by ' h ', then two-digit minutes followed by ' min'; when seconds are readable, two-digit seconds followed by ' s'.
1 h 51 min 43 s
